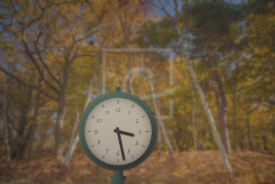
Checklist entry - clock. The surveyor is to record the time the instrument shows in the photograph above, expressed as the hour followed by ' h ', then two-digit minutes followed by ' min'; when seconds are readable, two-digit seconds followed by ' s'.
3 h 28 min
